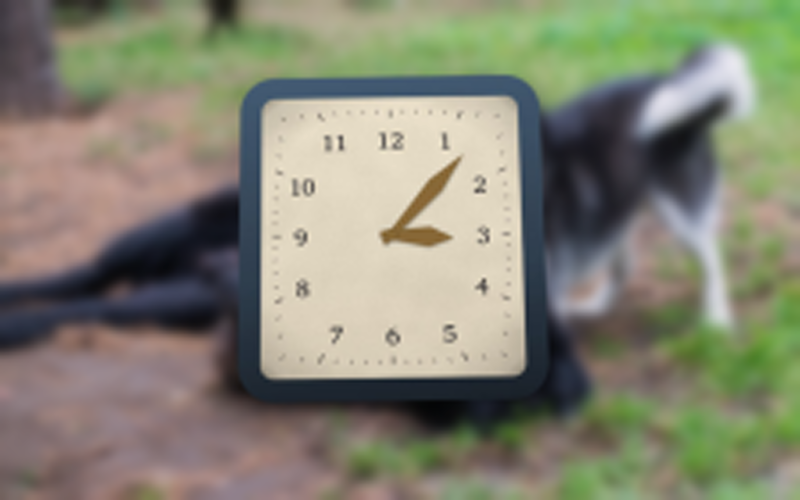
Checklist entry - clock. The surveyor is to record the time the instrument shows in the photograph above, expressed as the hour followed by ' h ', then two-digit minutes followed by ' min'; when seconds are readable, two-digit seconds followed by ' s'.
3 h 07 min
